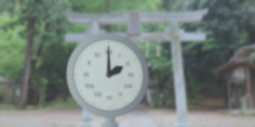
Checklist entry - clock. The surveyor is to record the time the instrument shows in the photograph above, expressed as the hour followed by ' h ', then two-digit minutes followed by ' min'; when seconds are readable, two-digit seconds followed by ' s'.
2 h 00 min
